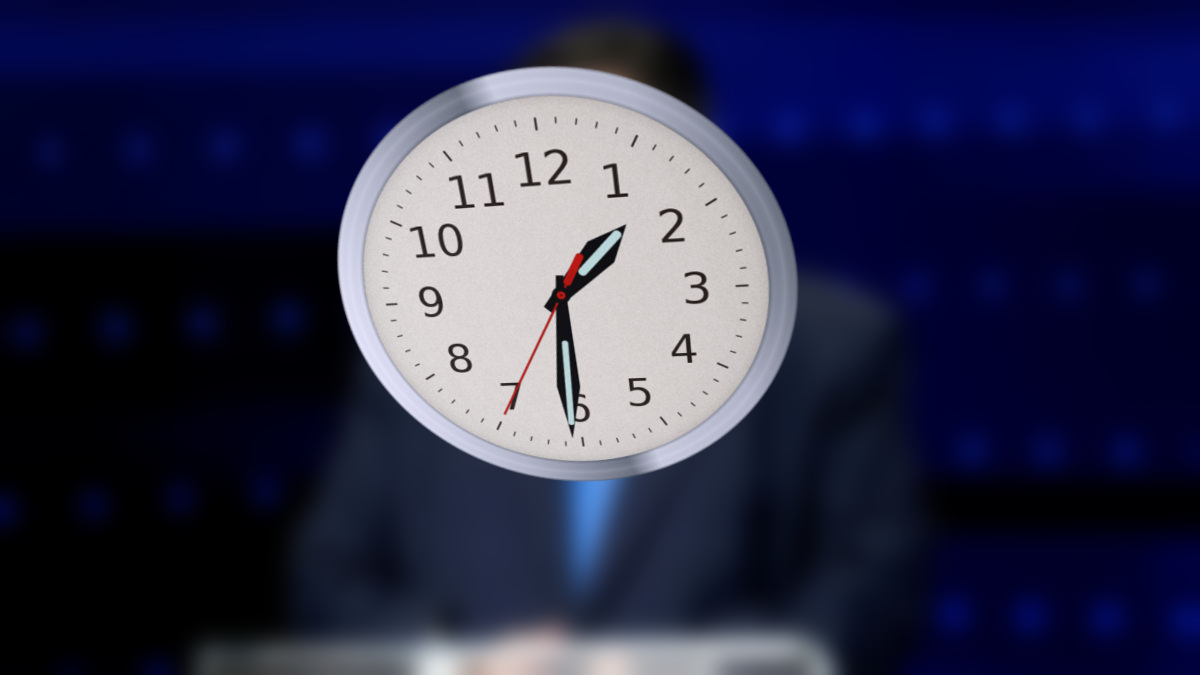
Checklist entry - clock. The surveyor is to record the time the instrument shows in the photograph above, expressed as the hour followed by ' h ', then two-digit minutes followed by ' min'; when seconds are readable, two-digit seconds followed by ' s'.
1 h 30 min 35 s
